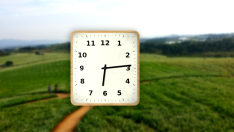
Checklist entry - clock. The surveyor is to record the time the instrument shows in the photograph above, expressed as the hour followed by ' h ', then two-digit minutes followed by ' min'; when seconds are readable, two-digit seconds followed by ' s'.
6 h 14 min
